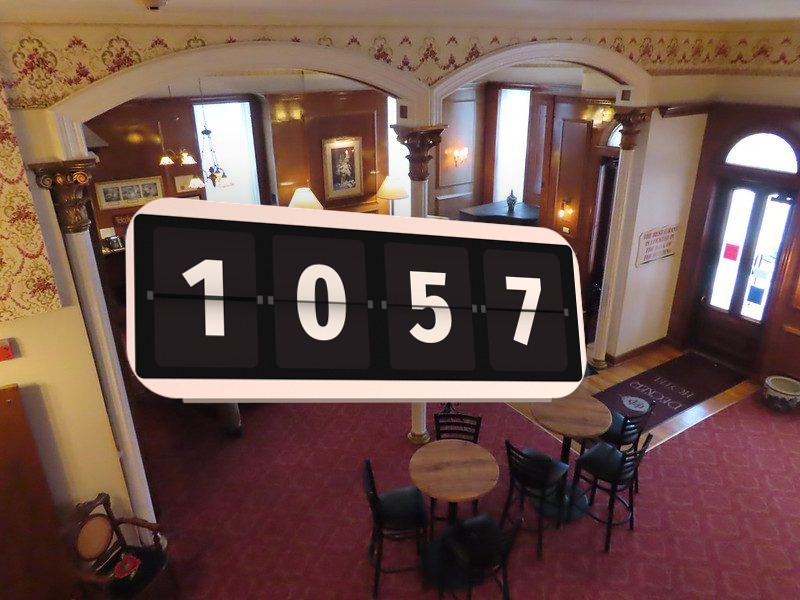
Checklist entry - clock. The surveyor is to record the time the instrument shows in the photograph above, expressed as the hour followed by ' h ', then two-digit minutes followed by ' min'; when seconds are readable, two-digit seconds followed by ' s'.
10 h 57 min
